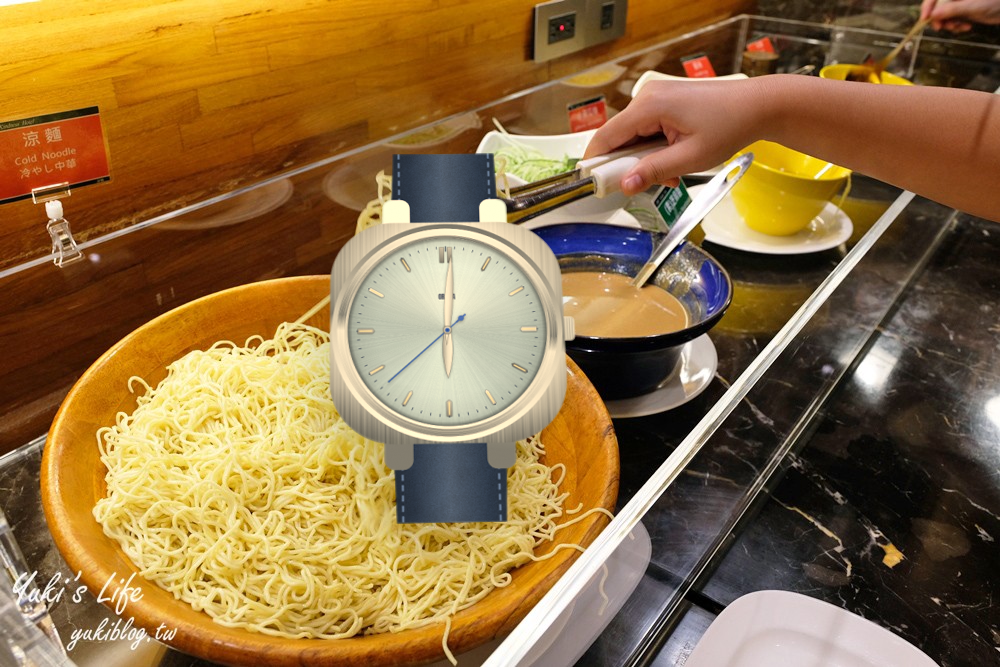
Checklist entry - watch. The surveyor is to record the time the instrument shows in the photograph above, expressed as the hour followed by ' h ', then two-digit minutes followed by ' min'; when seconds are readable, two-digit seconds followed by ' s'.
6 h 00 min 38 s
